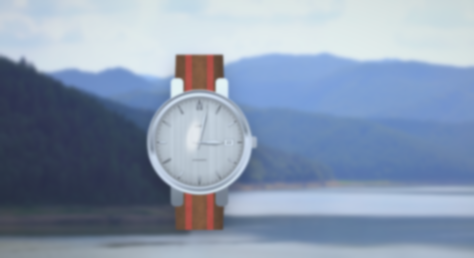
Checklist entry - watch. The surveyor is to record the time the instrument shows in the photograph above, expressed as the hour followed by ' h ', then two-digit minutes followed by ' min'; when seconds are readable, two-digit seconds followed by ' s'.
3 h 02 min
